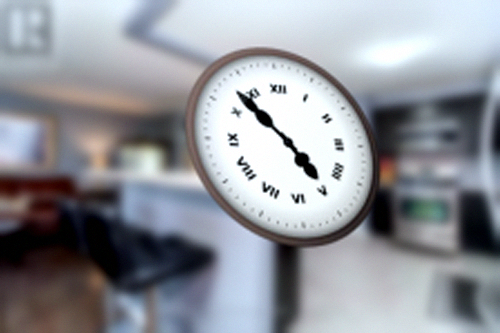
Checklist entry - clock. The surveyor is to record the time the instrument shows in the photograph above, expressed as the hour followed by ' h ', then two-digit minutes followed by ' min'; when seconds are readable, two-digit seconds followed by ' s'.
4 h 53 min
